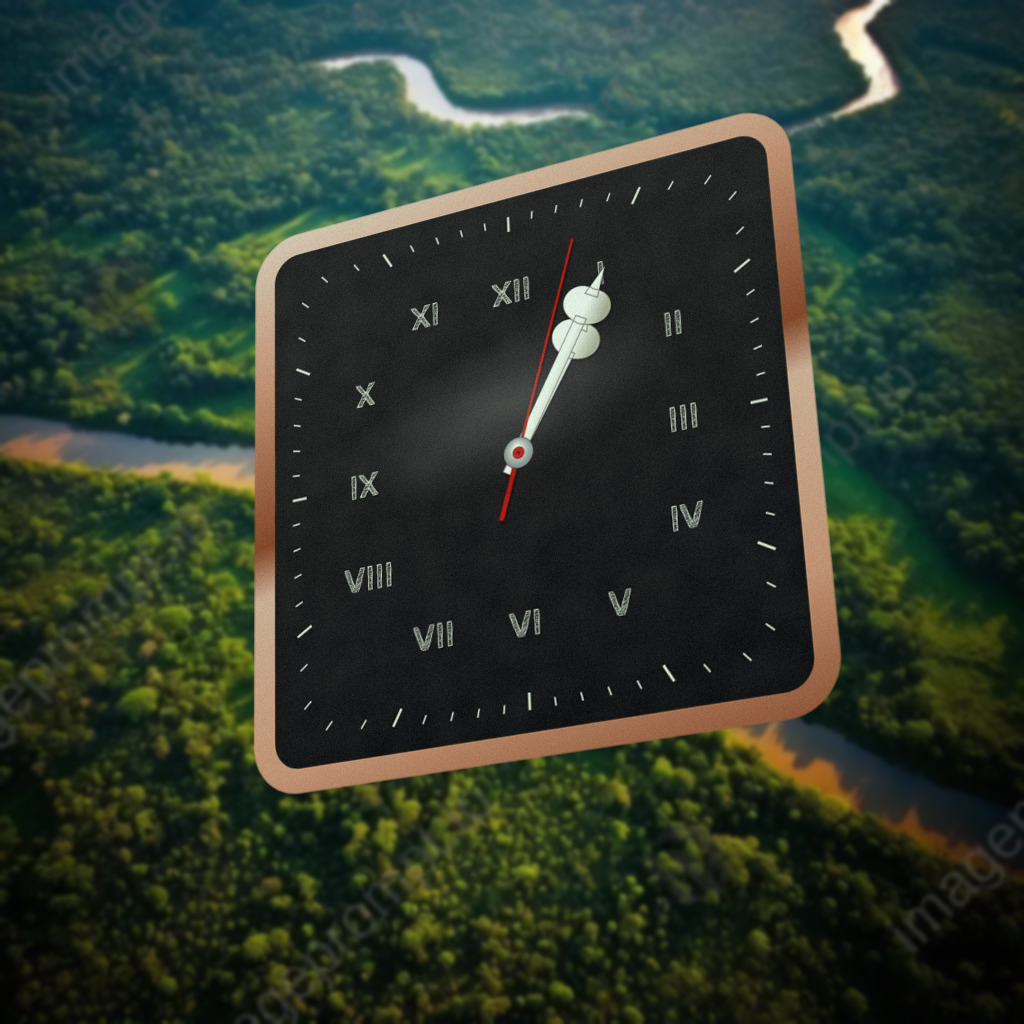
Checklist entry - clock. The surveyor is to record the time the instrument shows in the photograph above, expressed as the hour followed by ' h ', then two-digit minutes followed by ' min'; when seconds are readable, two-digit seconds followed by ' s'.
1 h 05 min 03 s
